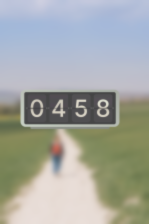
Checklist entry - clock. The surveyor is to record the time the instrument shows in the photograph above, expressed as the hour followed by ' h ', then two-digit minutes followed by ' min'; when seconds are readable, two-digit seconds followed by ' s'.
4 h 58 min
